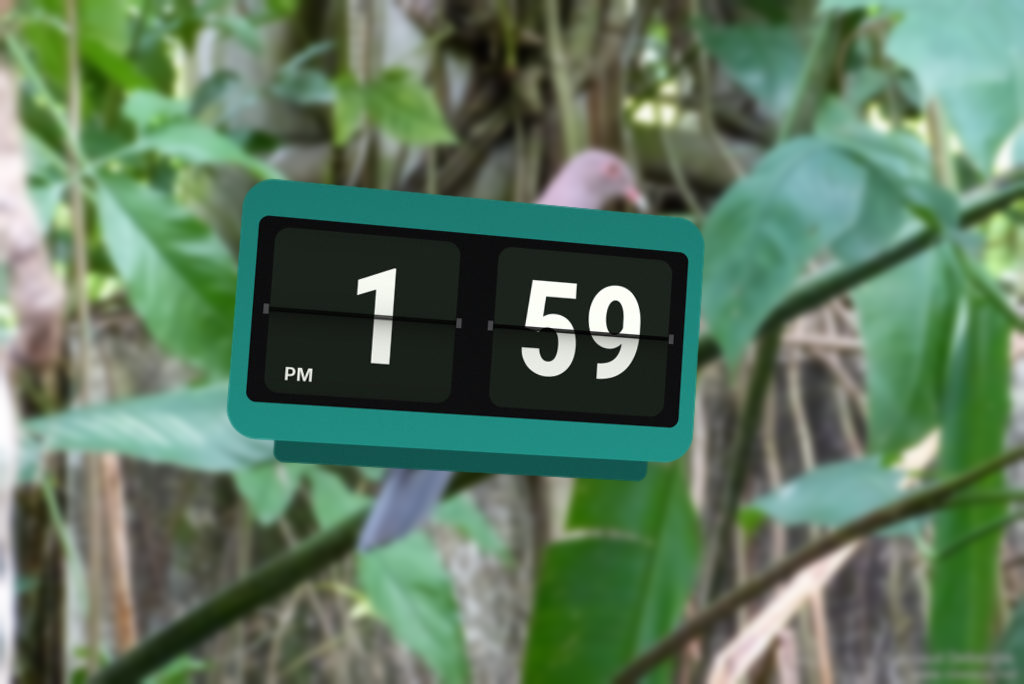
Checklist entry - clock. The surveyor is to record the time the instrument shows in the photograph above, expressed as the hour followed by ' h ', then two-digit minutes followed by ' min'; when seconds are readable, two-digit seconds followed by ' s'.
1 h 59 min
